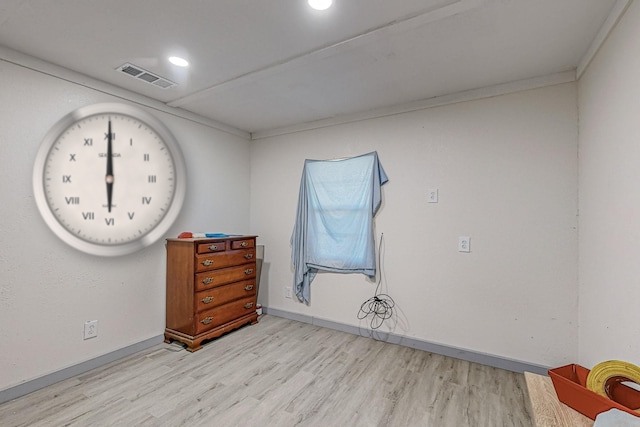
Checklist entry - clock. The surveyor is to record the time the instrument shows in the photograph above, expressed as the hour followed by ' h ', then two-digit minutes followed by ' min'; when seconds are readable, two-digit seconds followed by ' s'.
6 h 00 min
